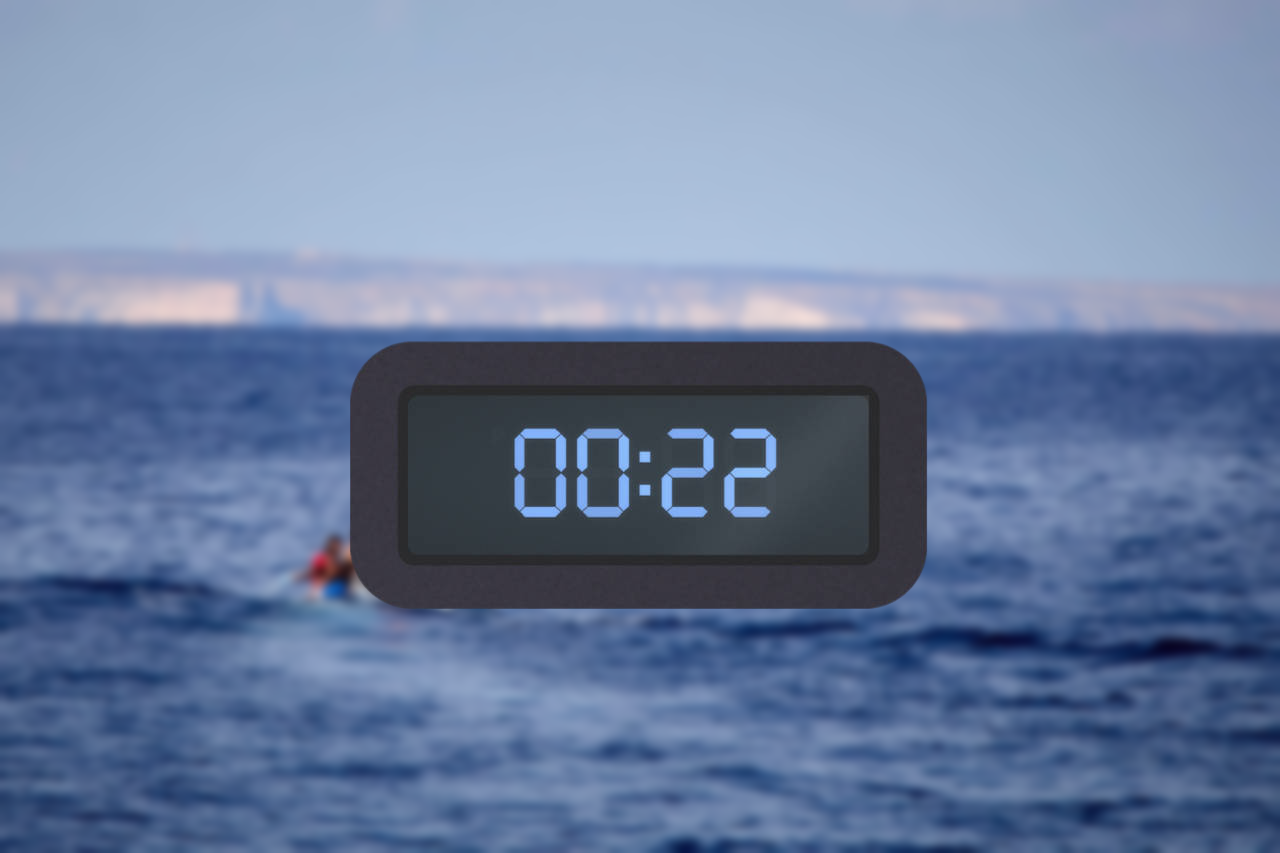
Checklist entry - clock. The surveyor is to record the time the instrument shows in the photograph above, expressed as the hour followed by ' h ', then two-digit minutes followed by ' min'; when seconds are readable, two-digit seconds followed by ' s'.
0 h 22 min
